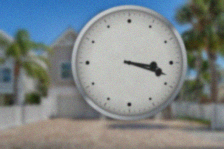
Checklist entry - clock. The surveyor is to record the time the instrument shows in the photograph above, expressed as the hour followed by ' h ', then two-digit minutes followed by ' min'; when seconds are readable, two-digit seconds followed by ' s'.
3 h 18 min
